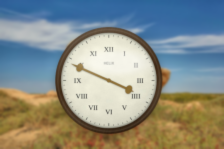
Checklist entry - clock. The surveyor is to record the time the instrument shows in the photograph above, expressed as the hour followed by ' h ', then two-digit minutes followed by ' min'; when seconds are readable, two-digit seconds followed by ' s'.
3 h 49 min
